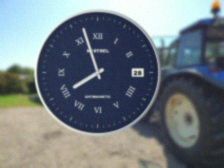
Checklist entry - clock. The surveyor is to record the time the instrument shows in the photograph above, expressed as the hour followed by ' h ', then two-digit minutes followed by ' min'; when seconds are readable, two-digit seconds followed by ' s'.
7 h 57 min
